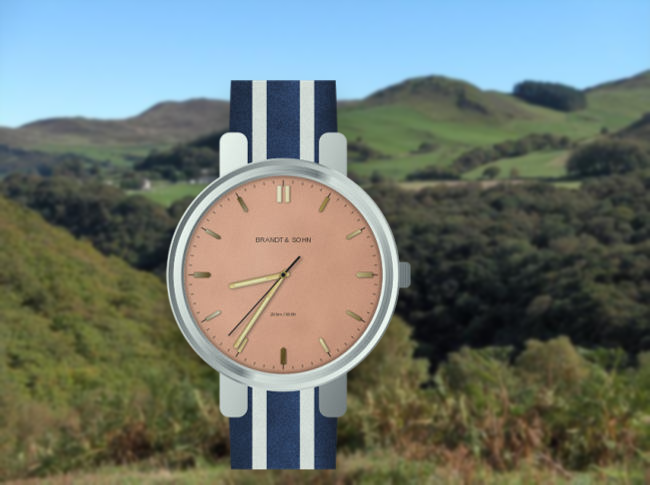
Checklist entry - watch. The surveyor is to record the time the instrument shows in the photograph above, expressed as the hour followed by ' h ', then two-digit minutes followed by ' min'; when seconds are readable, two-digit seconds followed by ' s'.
8 h 35 min 37 s
